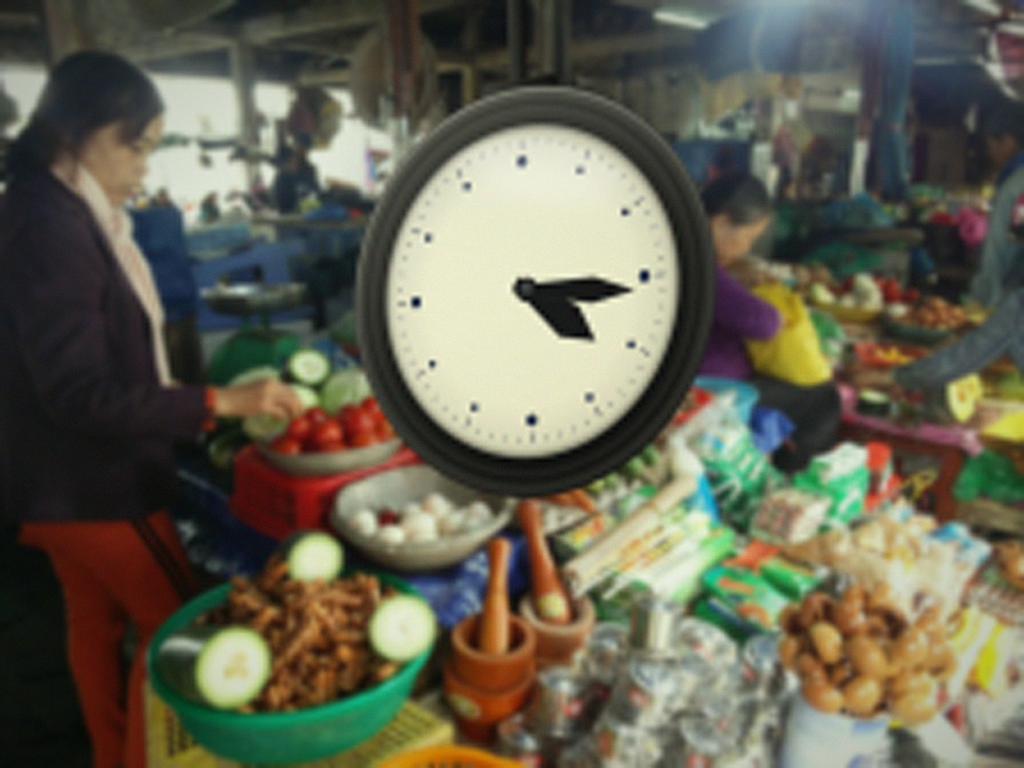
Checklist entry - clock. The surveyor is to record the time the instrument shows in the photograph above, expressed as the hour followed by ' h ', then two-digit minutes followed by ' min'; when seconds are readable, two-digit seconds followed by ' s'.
4 h 16 min
